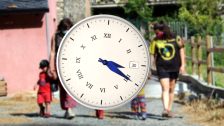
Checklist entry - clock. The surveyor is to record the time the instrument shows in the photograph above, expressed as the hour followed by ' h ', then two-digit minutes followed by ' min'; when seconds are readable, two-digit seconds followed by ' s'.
3 h 20 min
